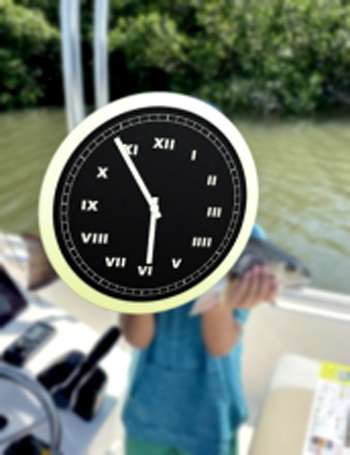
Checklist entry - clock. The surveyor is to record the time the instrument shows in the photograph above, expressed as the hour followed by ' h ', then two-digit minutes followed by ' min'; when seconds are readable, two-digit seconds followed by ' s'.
5 h 54 min
